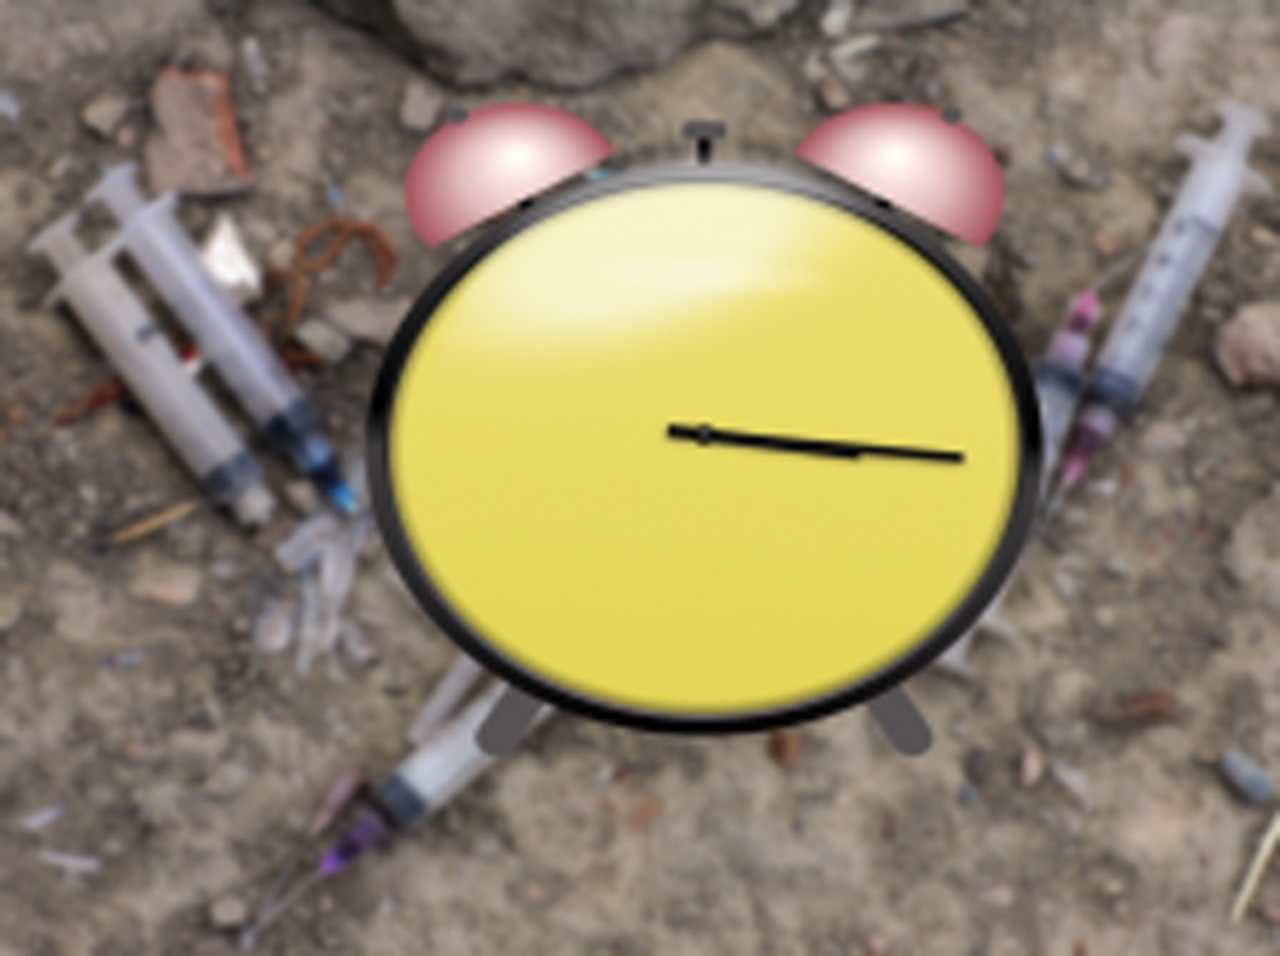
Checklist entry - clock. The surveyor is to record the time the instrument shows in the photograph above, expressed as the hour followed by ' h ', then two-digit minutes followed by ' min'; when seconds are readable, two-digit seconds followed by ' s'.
3 h 16 min
